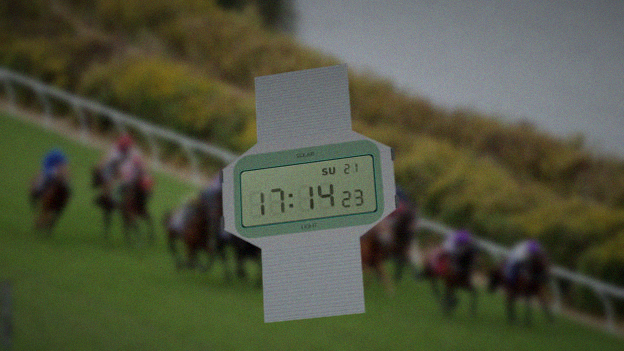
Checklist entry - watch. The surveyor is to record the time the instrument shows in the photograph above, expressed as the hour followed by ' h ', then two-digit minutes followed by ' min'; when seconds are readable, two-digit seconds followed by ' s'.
17 h 14 min 23 s
